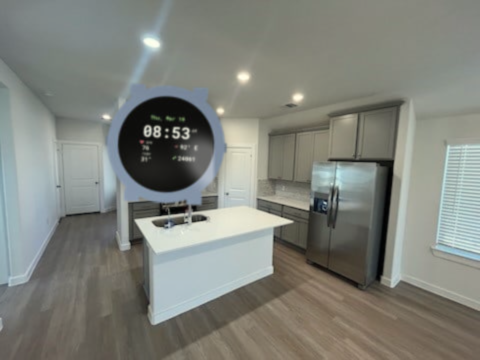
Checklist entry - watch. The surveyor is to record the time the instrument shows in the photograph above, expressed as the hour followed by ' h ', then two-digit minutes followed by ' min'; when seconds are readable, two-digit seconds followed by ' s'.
8 h 53 min
